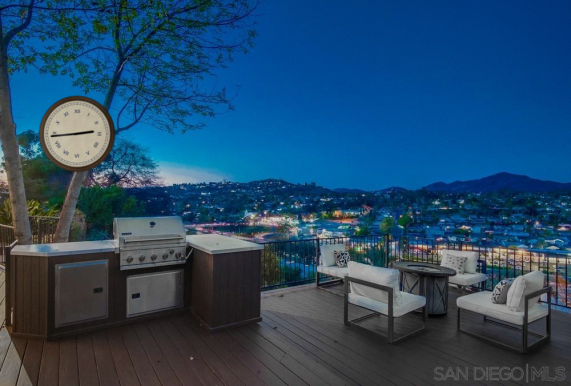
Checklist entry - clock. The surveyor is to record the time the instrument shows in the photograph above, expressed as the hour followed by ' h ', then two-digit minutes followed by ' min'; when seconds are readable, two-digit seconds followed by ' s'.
2 h 44 min
